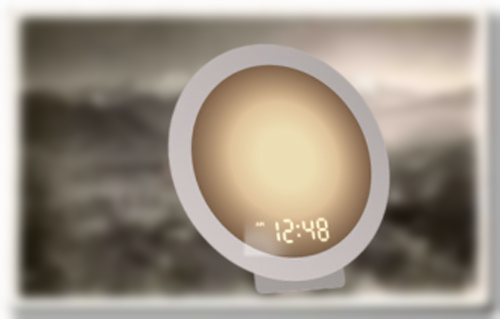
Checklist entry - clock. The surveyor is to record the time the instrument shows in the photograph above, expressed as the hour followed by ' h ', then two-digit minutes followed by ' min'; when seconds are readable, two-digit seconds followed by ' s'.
12 h 48 min
